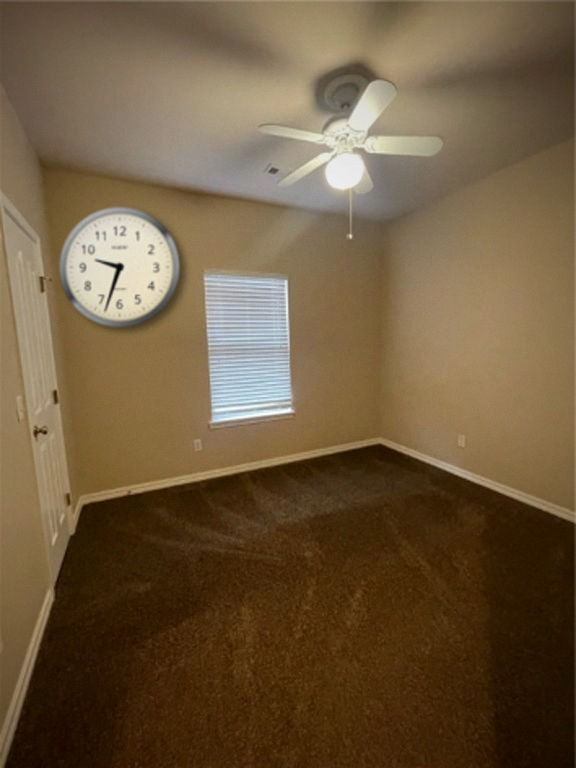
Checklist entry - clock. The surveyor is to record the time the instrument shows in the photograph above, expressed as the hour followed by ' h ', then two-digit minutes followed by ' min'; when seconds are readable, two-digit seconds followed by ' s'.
9 h 33 min
